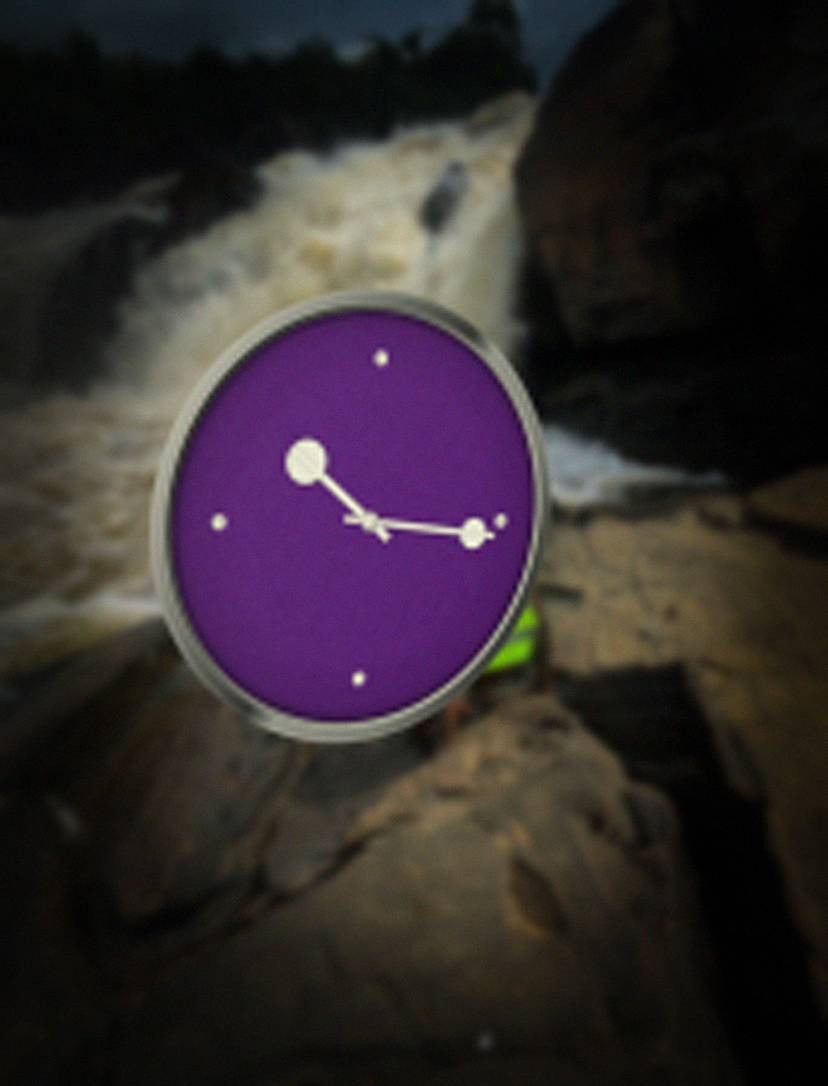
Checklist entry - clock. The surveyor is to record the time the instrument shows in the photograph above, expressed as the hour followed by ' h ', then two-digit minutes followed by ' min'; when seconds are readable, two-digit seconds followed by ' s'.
10 h 16 min
